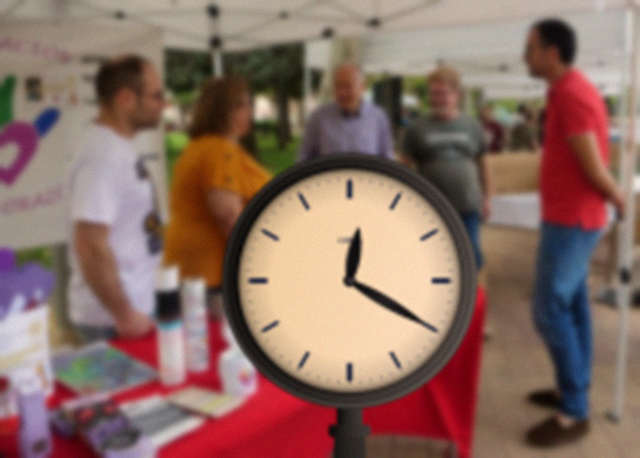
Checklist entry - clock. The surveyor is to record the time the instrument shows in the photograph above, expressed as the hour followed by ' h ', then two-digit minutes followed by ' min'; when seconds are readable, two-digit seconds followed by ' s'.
12 h 20 min
